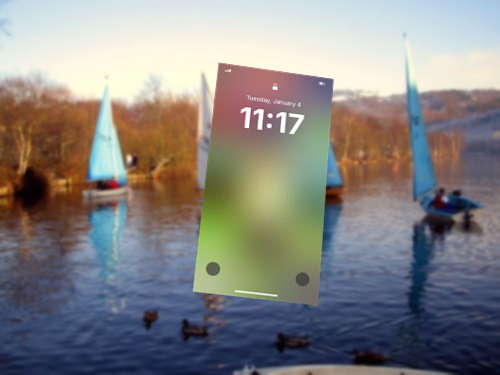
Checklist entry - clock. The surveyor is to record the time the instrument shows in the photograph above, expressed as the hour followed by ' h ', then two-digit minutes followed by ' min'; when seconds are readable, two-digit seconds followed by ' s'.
11 h 17 min
